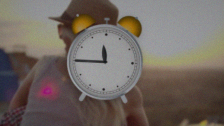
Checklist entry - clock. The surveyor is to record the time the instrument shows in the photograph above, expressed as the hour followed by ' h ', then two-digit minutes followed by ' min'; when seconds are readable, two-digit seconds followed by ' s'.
11 h 45 min
